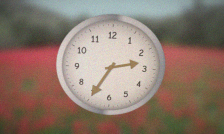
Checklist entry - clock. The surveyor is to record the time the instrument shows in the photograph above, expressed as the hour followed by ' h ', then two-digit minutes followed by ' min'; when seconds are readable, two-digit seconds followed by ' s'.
2 h 35 min
